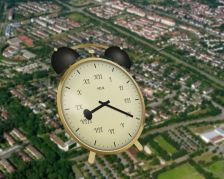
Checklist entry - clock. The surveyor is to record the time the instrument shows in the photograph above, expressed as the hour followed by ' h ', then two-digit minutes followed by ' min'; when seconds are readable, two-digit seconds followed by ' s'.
8 h 20 min
